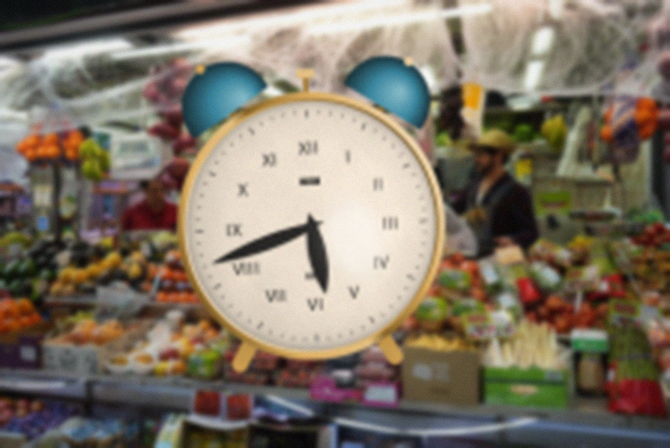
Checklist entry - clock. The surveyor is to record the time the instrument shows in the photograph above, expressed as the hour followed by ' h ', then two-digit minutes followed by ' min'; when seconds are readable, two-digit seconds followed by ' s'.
5 h 42 min
